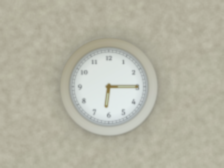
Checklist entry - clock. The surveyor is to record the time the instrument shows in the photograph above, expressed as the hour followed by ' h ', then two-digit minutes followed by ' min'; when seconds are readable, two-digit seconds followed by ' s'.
6 h 15 min
